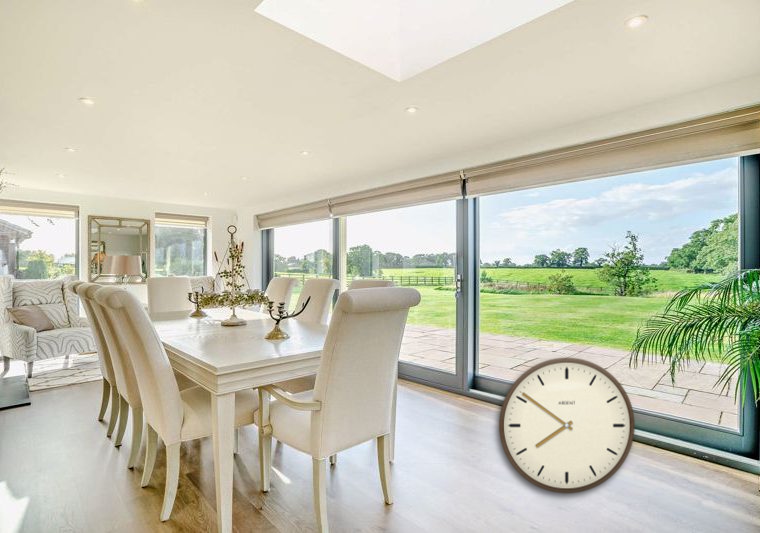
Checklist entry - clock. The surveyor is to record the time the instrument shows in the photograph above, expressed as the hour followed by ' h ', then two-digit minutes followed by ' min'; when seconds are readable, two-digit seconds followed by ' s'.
7 h 51 min
